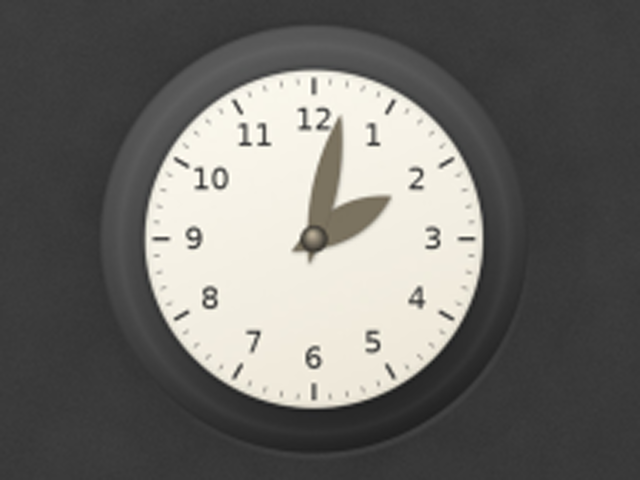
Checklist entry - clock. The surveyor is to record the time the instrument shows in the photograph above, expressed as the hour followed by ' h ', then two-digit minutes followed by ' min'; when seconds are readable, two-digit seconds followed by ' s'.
2 h 02 min
